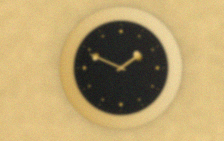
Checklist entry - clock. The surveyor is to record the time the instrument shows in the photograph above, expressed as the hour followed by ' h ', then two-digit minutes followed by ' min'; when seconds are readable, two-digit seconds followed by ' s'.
1 h 49 min
